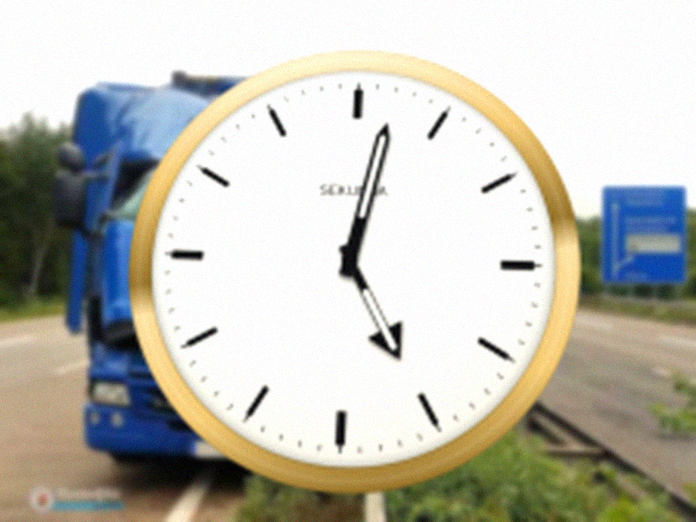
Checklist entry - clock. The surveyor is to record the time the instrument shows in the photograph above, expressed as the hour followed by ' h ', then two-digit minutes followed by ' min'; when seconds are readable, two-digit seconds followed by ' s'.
5 h 02 min
